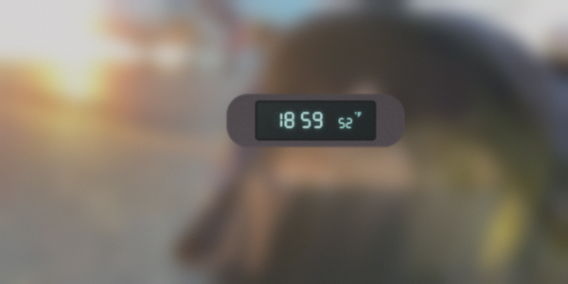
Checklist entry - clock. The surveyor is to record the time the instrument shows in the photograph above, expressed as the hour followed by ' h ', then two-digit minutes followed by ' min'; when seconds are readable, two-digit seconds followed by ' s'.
18 h 59 min
